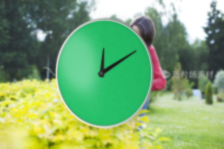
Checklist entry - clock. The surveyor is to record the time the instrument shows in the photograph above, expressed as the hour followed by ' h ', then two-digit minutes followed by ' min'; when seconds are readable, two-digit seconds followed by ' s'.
12 h 10 min
